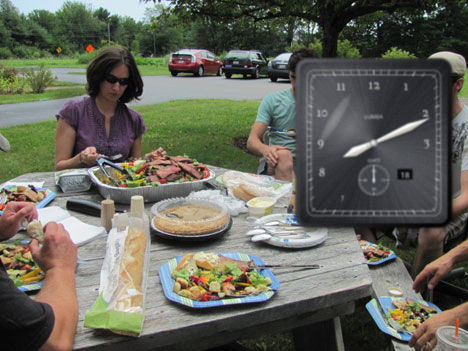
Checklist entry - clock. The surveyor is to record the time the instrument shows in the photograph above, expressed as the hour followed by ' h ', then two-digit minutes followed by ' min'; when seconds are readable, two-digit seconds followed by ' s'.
8 h 11 min
